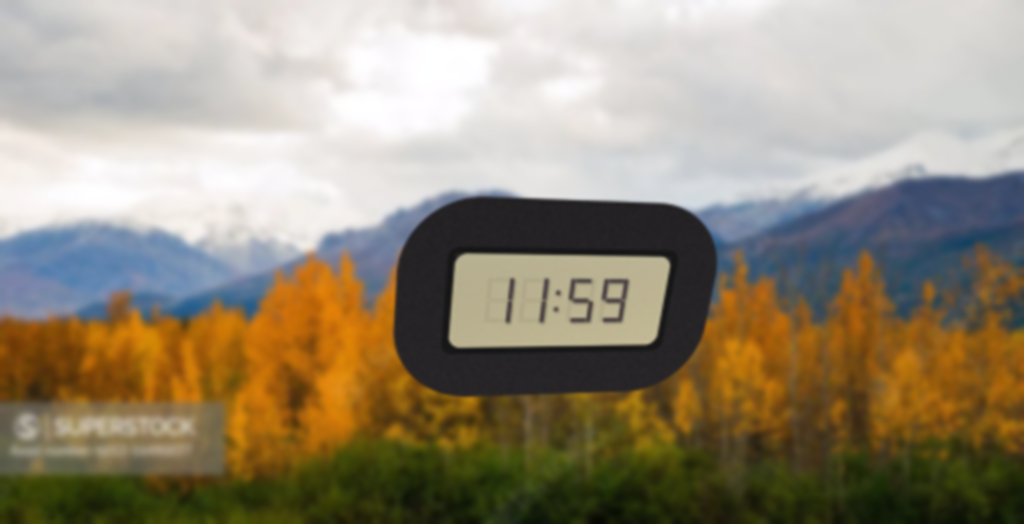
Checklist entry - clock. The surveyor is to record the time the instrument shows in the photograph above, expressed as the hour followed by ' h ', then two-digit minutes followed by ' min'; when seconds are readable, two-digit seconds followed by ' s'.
11 h 59 min
